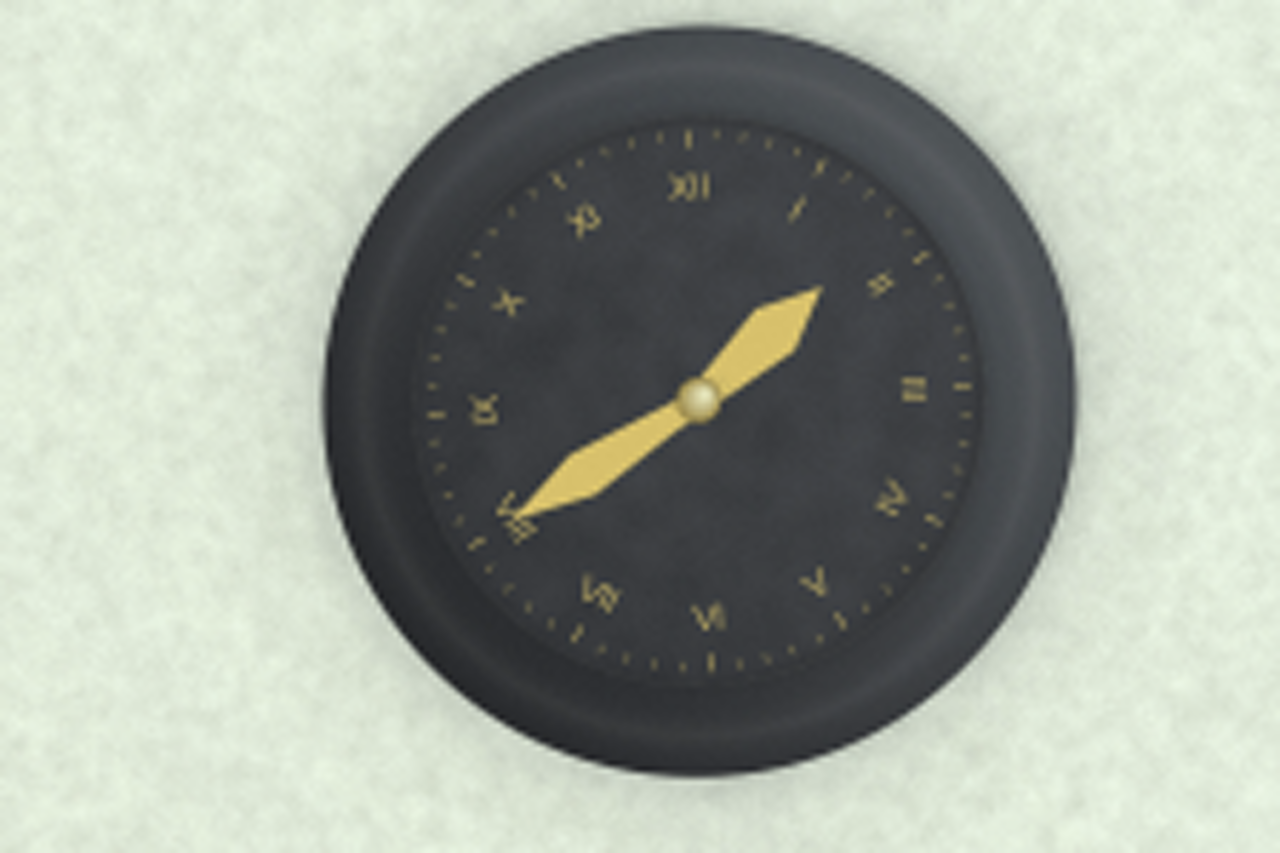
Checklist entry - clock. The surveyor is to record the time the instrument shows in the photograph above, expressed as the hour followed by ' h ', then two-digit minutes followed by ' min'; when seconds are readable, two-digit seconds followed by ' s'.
1 h 40 min
